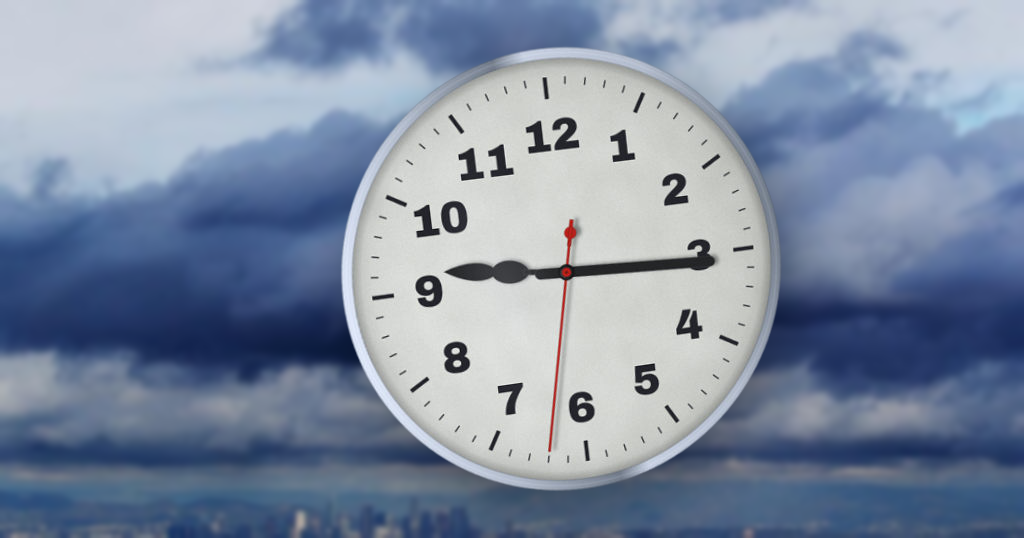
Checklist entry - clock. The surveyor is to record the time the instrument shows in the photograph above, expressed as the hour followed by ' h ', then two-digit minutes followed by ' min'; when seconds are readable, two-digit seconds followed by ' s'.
9 h 15 min 32 s
